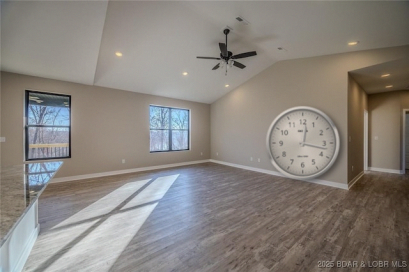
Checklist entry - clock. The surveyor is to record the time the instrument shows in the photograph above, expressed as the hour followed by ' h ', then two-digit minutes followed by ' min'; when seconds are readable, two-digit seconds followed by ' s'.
12 h 17 min
